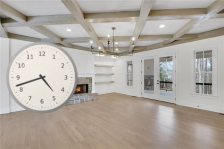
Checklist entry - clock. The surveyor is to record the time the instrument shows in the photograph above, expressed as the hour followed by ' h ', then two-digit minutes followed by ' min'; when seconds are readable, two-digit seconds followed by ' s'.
4 h 42 min
